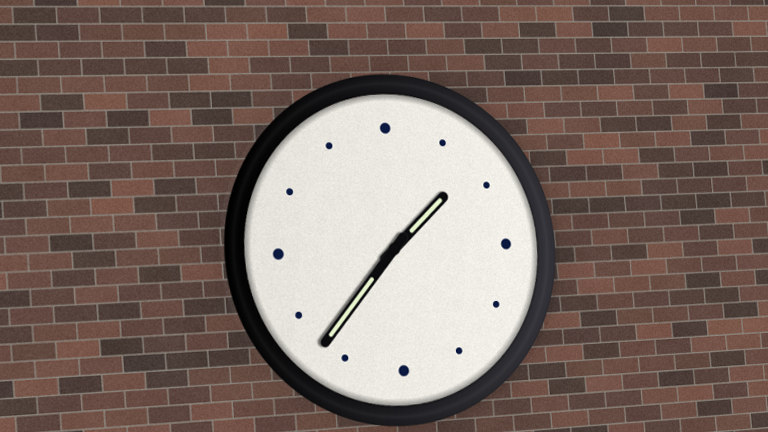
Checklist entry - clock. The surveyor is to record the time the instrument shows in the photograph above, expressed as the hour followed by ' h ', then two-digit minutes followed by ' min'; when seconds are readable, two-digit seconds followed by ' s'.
1 h 37 min
